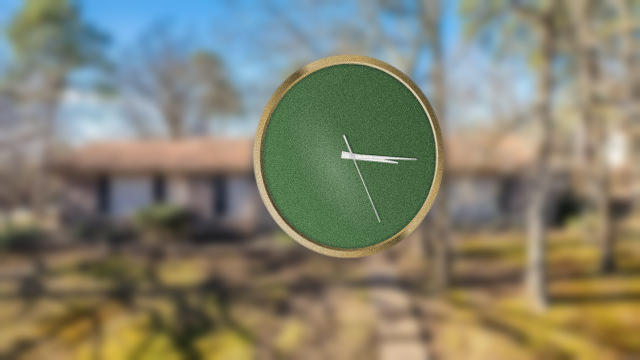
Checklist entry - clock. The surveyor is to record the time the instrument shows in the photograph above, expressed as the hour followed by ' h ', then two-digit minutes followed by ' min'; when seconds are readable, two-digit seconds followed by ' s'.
3 h 15 min 26 s
